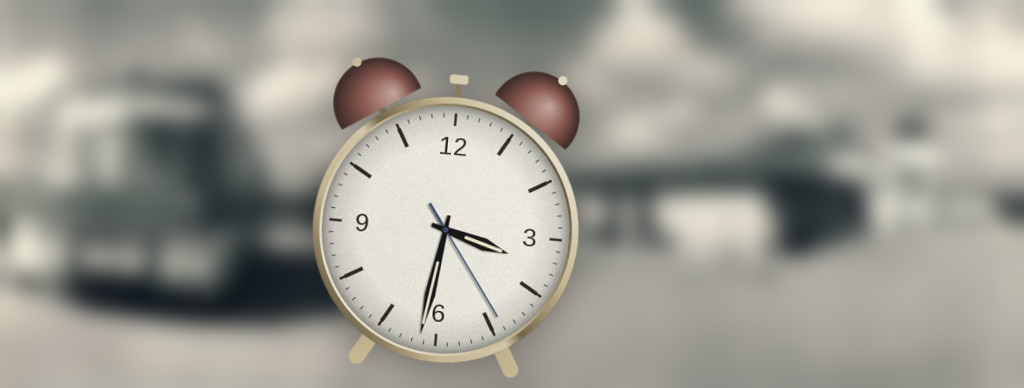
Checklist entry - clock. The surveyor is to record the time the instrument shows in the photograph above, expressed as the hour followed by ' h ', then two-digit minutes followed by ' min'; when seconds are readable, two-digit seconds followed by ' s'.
3 h 31 min 24 s
